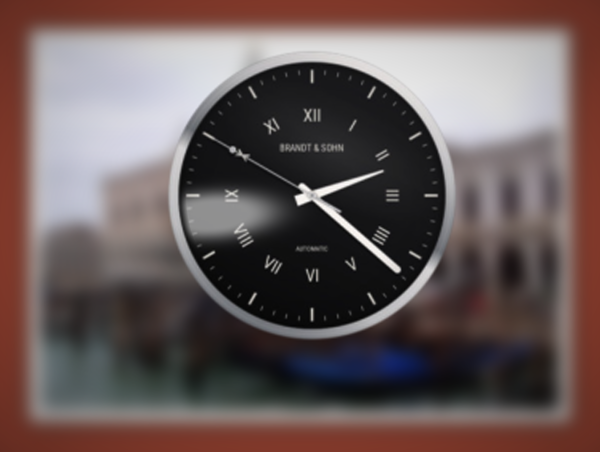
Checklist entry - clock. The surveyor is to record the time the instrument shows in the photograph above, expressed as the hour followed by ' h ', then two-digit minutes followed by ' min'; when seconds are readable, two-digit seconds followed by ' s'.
2 h 21 min 50 s
